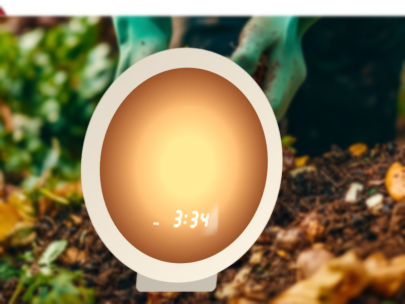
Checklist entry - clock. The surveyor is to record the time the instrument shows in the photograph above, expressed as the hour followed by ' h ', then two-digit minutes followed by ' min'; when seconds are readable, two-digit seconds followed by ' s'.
3 h 34 min
